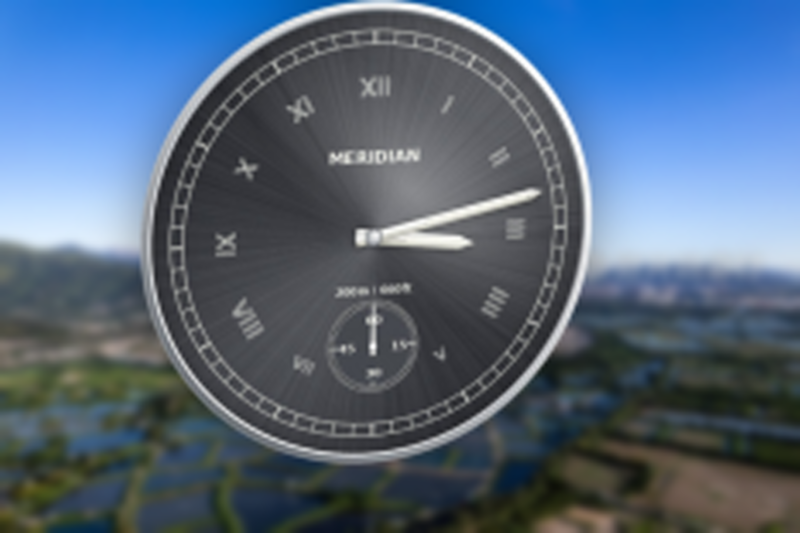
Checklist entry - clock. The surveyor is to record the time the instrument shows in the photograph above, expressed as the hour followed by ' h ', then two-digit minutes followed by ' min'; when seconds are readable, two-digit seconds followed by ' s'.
3 h 13 min
